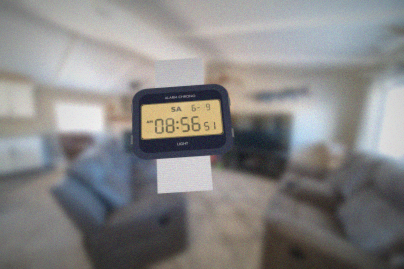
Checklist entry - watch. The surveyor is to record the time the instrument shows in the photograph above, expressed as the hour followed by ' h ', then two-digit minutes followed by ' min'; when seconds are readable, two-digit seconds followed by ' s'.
8 h 56 min 51 s
